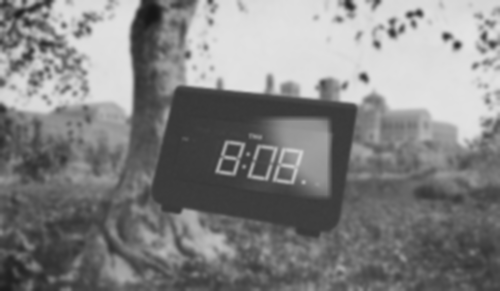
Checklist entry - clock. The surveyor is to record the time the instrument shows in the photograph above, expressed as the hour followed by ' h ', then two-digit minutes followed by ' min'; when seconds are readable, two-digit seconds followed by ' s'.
8 h 08 min
